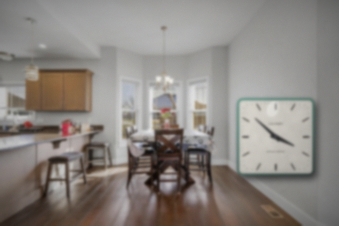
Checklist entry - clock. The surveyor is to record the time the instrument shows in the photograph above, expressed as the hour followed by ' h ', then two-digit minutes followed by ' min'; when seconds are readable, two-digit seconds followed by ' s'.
3 h 52 min
